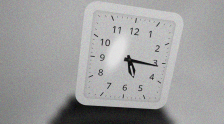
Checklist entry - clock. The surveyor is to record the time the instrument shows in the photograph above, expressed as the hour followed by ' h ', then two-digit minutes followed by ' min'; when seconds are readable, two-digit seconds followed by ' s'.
5 h 16 min
